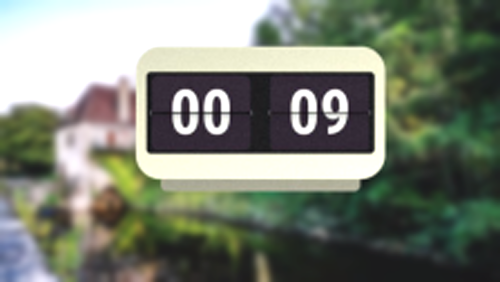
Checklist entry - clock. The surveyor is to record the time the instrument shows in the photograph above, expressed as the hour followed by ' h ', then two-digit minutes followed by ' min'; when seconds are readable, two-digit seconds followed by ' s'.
0 h 09 min
